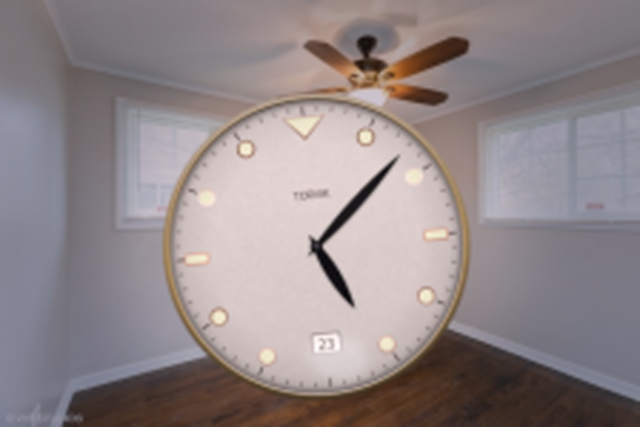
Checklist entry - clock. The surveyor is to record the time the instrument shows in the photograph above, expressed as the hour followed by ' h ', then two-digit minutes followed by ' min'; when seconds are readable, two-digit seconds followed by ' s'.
5 h 08 min
